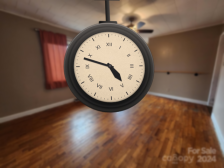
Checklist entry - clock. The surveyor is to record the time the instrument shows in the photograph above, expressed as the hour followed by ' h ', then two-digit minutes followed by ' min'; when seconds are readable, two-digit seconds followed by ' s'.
4 h 48 min
